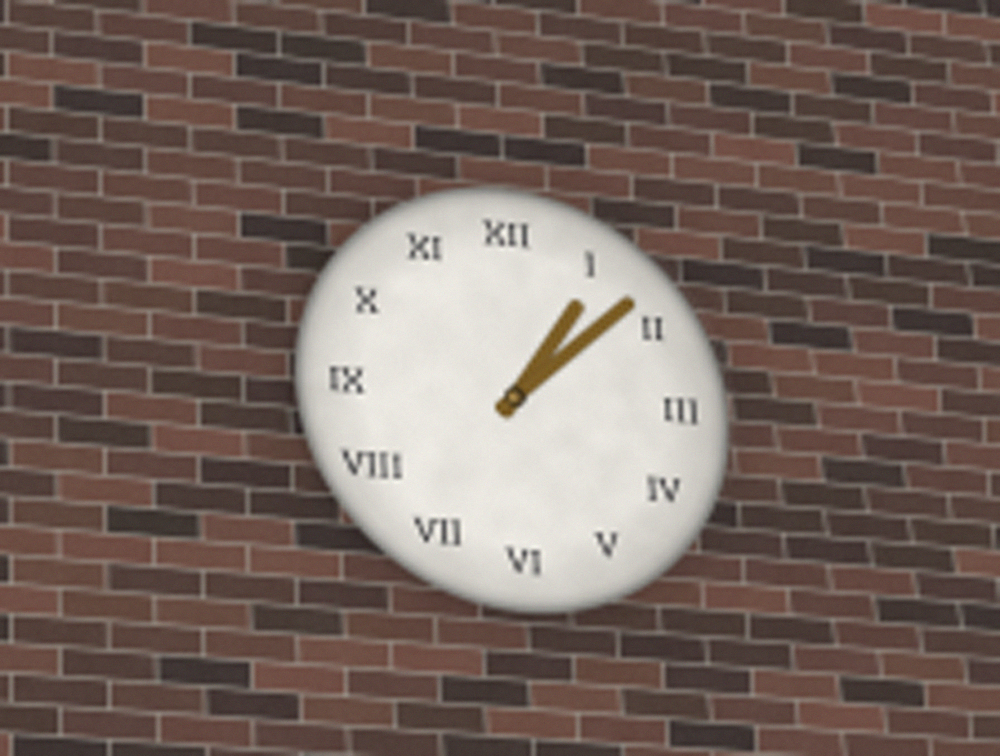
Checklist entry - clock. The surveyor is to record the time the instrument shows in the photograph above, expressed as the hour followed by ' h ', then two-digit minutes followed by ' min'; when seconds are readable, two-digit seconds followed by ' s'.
1 h 08 min
